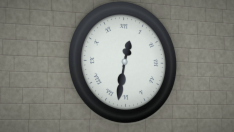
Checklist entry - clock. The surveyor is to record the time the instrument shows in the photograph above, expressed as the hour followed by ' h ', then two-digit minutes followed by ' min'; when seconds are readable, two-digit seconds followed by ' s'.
12 h 32 min
